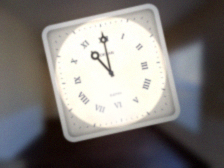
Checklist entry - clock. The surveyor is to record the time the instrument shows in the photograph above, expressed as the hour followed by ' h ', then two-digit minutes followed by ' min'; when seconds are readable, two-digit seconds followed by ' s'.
11 h 00 min
